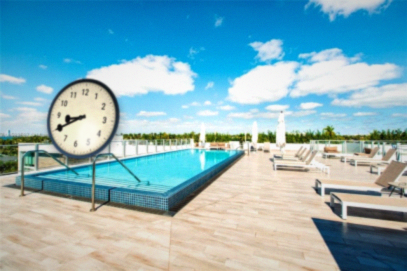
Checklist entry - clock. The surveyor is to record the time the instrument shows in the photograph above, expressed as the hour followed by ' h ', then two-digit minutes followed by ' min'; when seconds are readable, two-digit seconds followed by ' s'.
8 h 40 min
